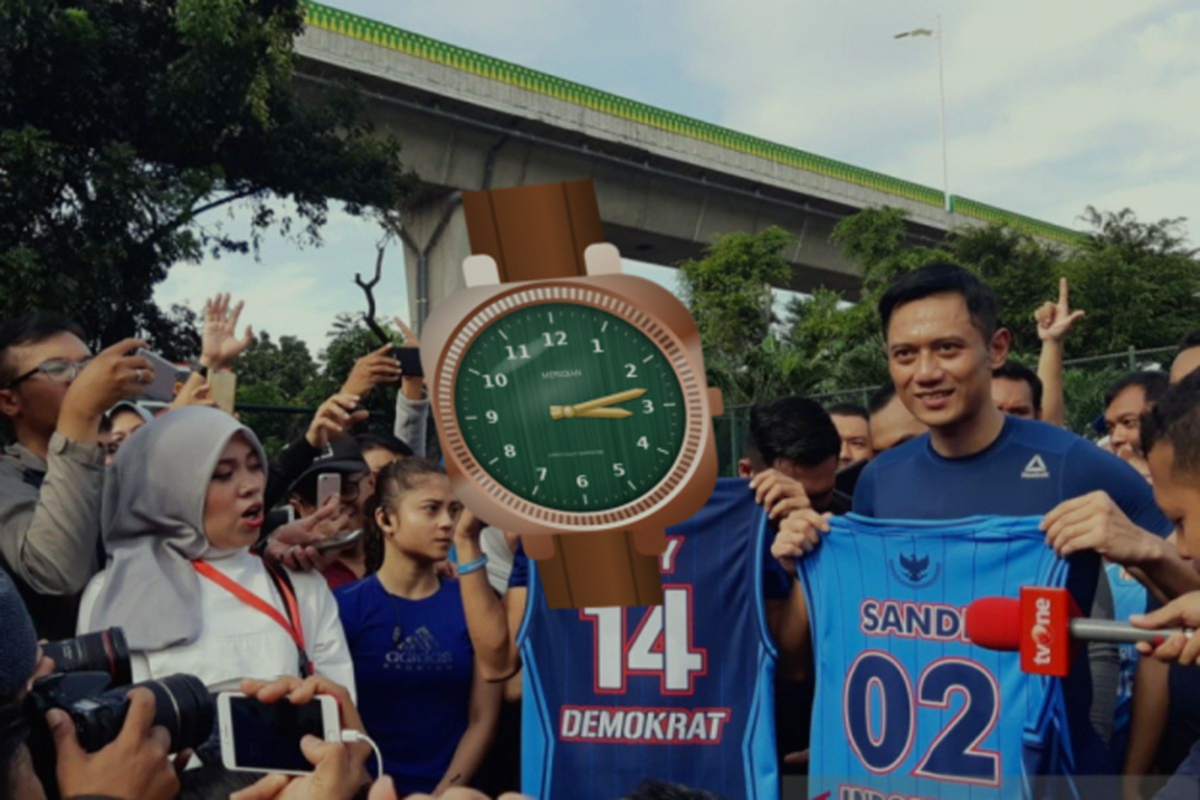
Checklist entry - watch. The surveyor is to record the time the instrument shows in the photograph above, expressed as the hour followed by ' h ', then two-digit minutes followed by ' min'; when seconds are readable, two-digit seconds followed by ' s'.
3 h 13 min
